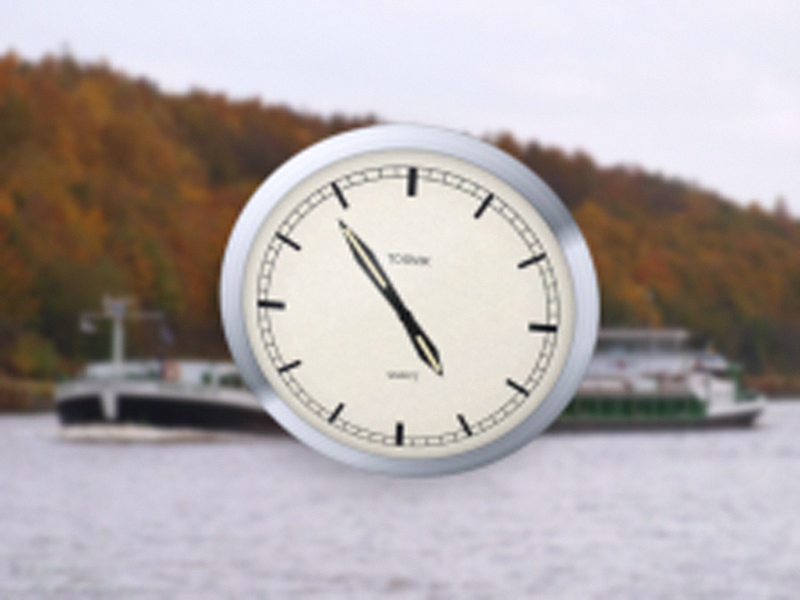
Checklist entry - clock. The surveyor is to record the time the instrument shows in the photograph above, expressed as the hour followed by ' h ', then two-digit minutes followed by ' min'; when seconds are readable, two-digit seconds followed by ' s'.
4 h 54 min
